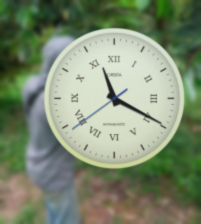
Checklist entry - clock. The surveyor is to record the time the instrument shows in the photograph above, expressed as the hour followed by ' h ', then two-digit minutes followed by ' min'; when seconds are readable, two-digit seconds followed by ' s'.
11 h 19 min 39 s
